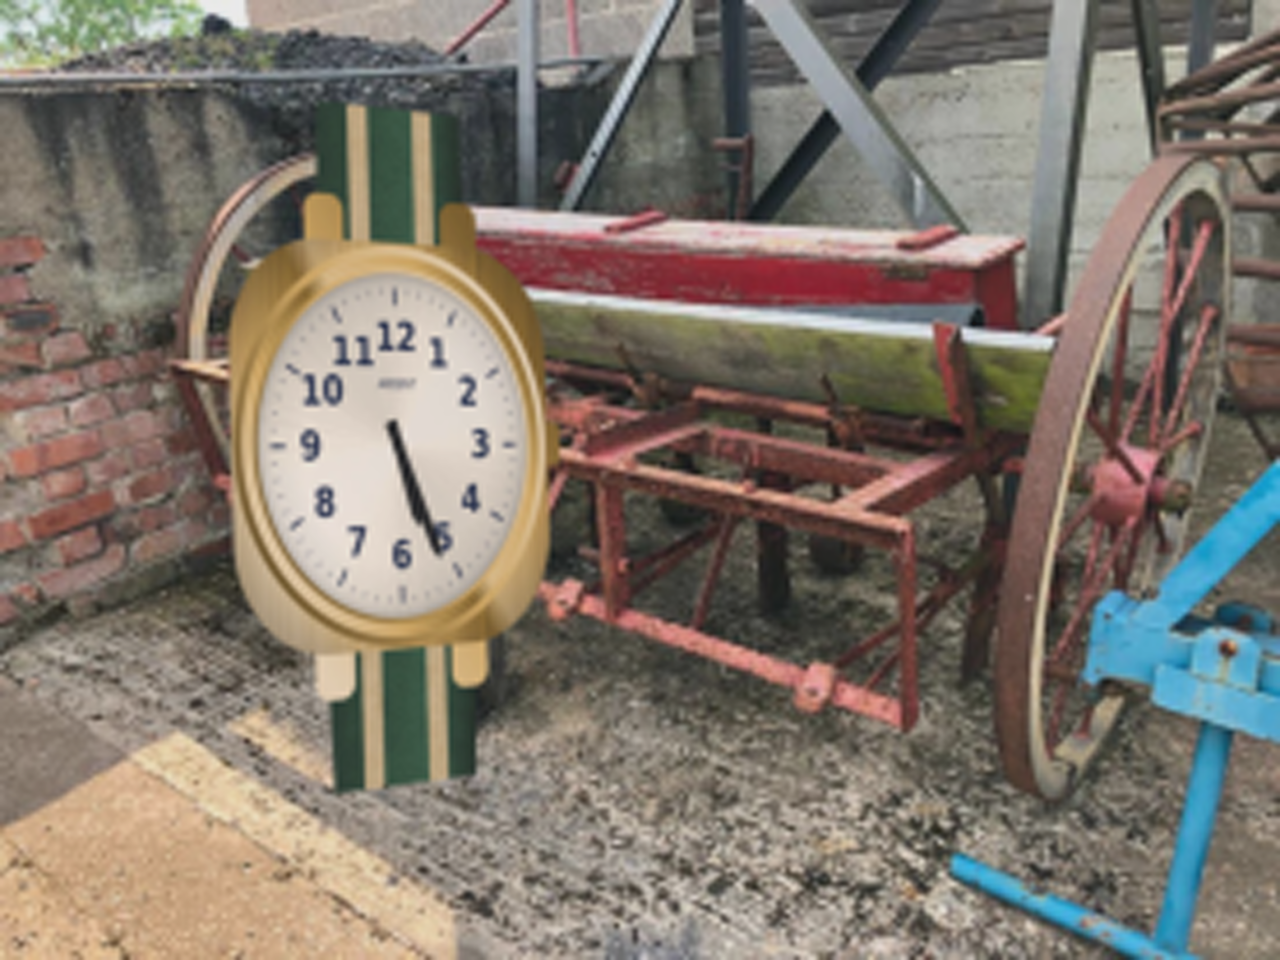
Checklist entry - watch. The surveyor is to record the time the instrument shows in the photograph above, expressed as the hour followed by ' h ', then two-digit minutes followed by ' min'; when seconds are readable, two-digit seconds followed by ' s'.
5 h 26 min
